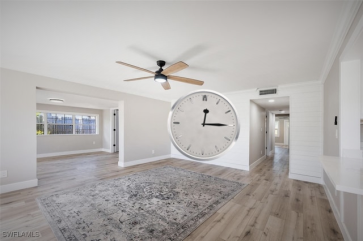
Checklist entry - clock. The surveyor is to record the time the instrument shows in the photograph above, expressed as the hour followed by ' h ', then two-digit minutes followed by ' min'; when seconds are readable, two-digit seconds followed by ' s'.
12 h 15 min
